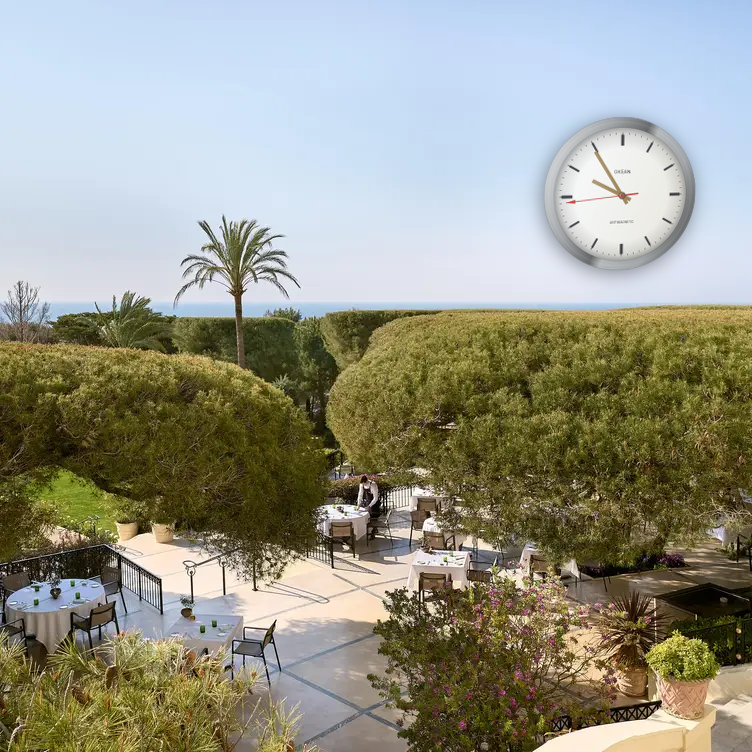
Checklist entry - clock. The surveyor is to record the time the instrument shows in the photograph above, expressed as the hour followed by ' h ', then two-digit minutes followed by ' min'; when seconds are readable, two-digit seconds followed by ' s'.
9 h 54 min 44 s
